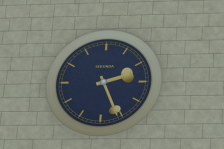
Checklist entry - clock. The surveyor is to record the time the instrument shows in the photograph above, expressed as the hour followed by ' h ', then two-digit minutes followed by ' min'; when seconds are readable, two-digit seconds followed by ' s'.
2 h 26 min
